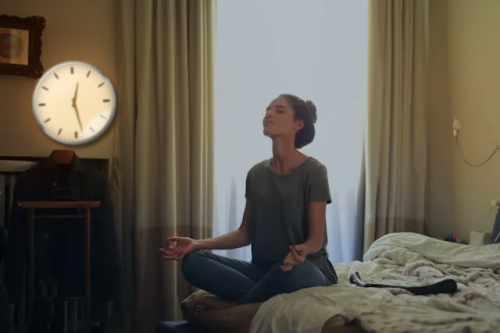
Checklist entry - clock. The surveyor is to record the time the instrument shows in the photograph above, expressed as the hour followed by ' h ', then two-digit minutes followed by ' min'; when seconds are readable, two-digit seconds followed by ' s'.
12 h 28 min
